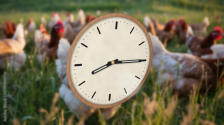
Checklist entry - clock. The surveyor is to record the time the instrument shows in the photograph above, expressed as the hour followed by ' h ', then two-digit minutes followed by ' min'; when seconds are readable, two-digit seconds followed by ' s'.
8 h 15 min
